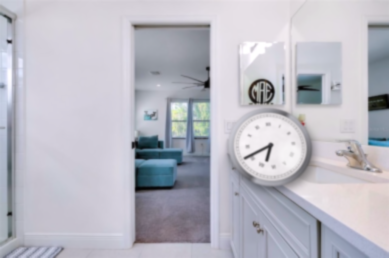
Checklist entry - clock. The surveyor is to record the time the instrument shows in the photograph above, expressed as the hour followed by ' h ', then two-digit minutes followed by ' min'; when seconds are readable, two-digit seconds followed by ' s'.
6 h 41 min
